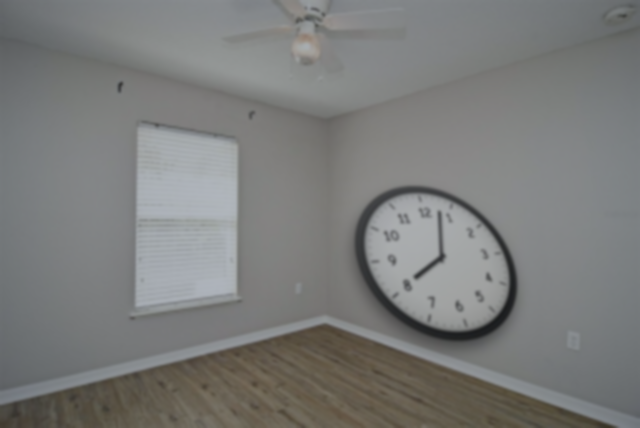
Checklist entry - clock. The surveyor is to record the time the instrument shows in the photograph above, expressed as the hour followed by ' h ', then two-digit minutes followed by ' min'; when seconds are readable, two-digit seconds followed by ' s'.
8 h 03 min
